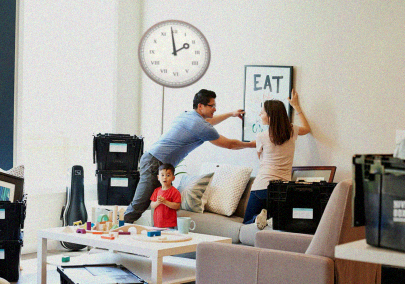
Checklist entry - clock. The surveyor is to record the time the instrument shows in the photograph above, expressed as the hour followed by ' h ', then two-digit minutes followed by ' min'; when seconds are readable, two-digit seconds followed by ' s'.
1 h 59 min
